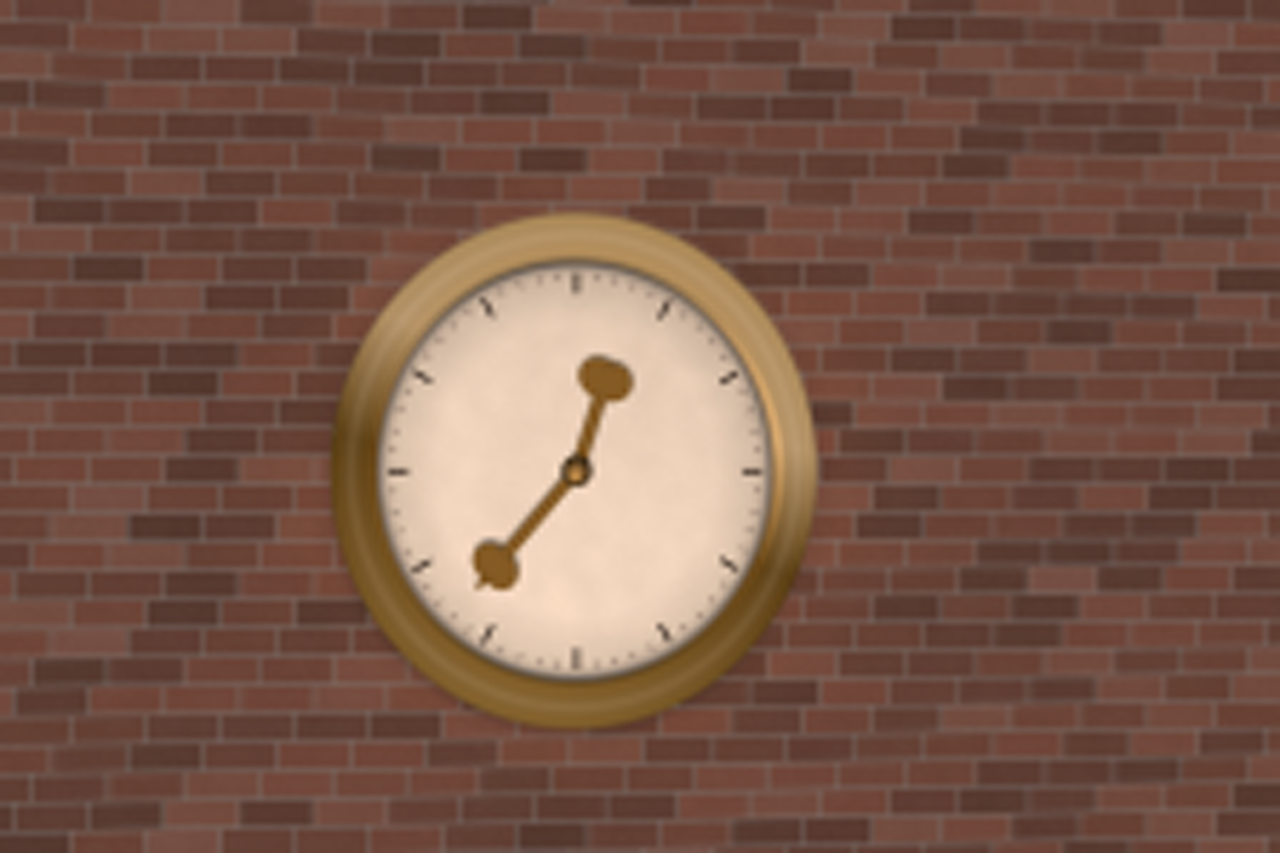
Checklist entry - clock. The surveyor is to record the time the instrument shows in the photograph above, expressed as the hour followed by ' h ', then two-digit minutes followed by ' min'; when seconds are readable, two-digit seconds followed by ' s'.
12 h 37 min
